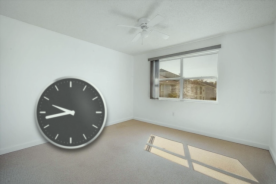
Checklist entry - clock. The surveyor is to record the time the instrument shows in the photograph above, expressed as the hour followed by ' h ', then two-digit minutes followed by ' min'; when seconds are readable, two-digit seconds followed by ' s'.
9 h 43 min
